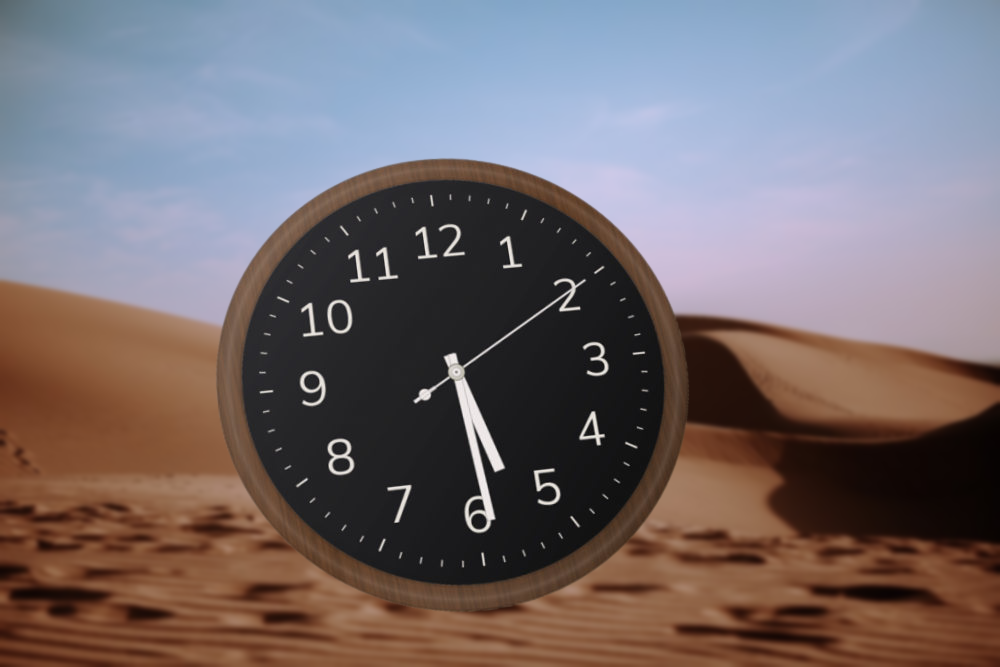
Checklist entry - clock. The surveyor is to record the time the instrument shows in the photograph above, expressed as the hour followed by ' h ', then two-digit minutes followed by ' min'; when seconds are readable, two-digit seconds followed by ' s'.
5 h 29 min 10 s
